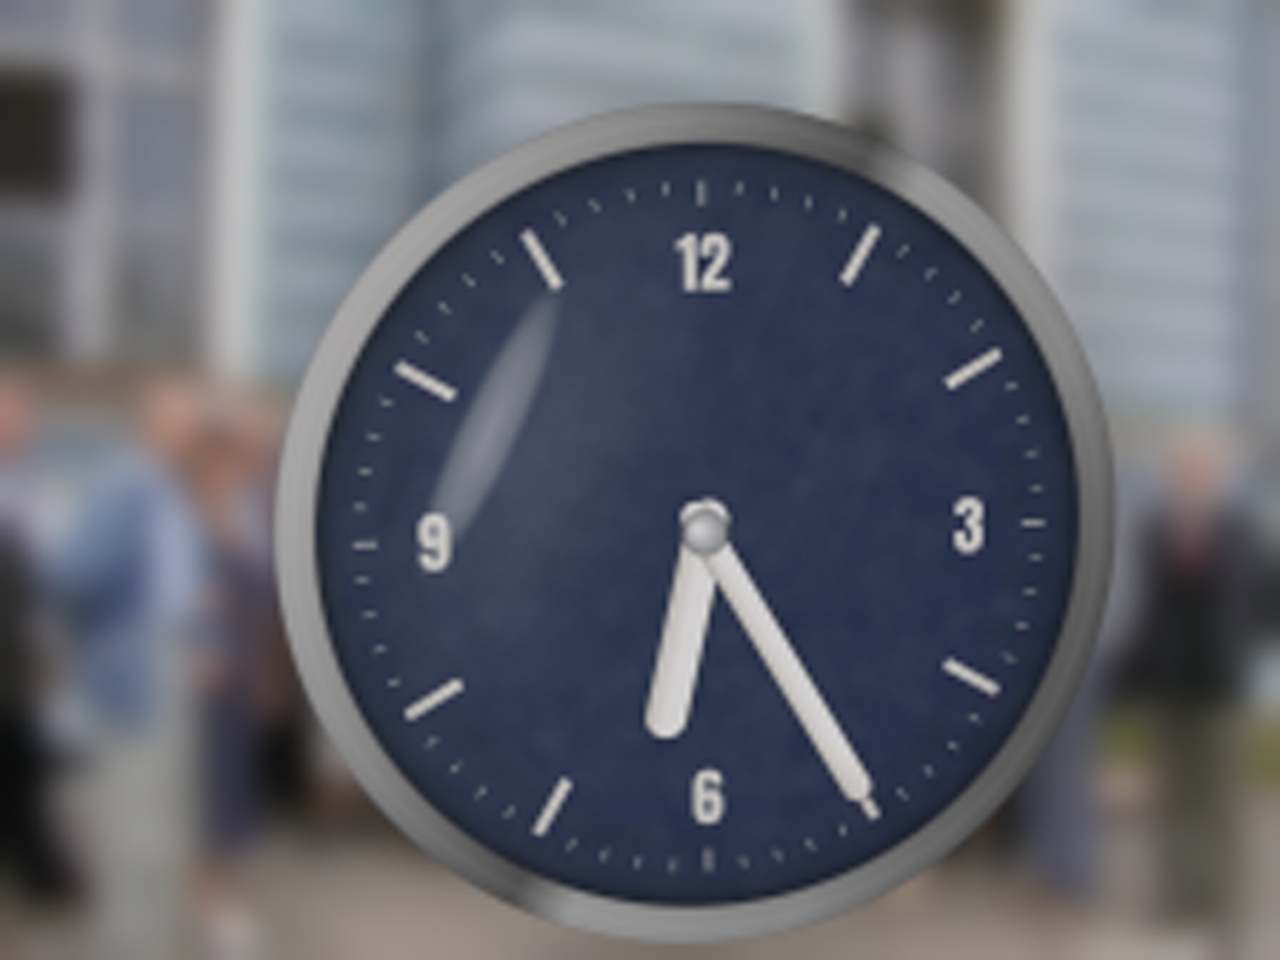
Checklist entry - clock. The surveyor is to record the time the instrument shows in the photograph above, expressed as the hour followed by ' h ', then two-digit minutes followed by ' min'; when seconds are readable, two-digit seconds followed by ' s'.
6 h 25 min
